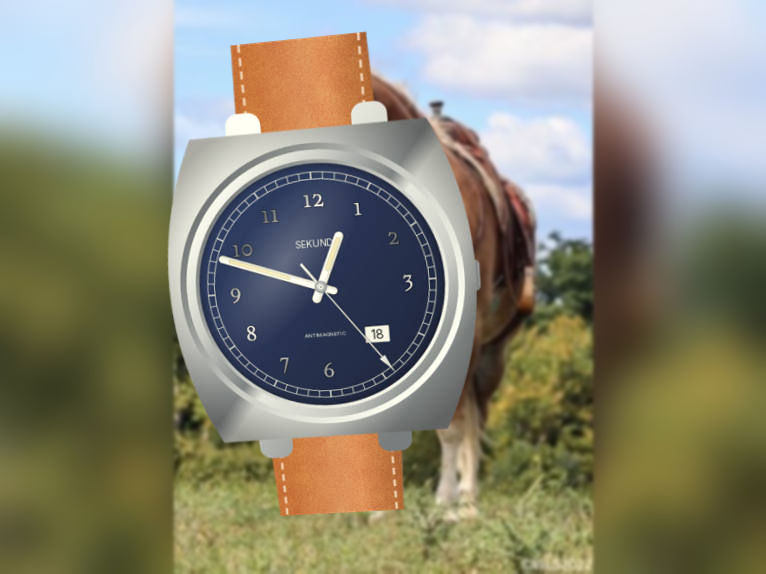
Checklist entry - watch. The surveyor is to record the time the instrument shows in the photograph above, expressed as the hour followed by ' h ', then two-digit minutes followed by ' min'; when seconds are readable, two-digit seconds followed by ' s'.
12 h 48 min 24 s
